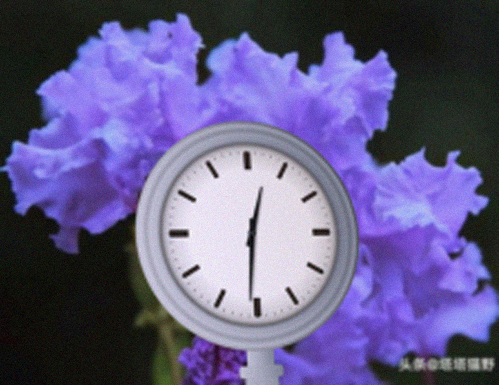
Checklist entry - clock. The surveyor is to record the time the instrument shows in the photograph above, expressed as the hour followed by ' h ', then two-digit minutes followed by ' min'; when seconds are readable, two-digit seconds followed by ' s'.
12 h 31 min
